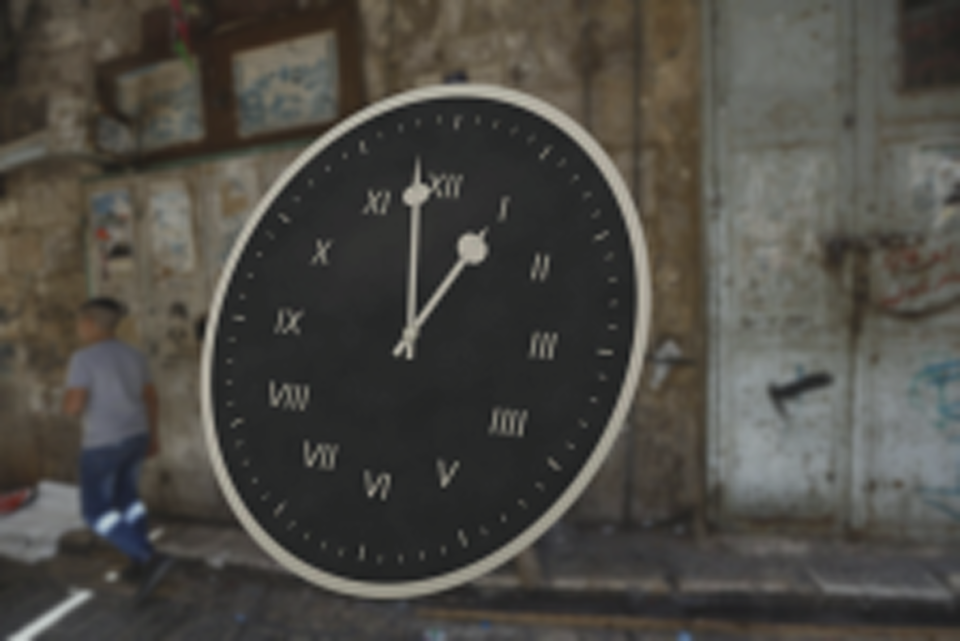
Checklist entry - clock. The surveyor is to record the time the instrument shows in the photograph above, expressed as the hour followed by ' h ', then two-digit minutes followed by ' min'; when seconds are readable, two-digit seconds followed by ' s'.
12 h 58 min
